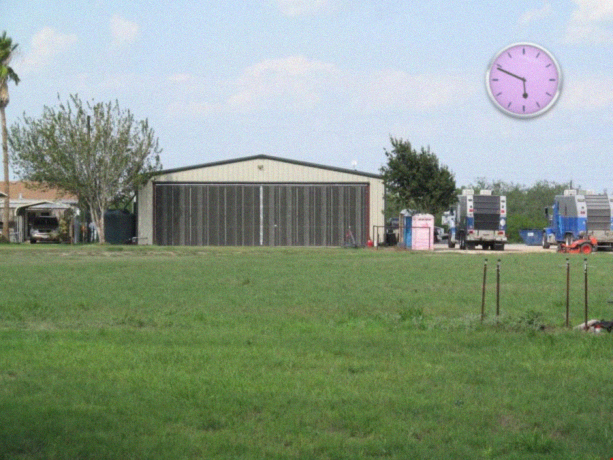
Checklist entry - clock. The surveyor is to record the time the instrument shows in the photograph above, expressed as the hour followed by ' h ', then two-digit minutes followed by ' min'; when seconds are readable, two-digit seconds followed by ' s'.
5 h 49 min
